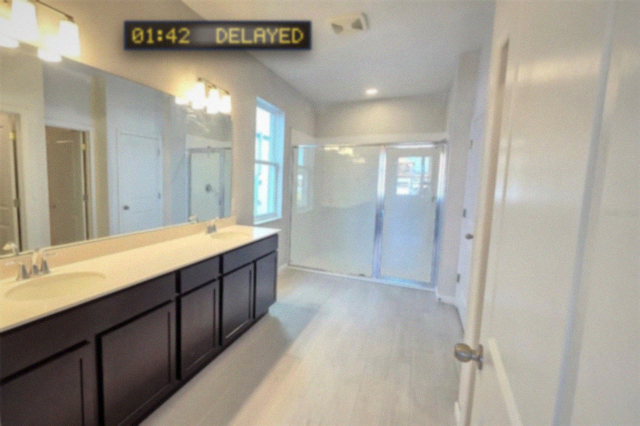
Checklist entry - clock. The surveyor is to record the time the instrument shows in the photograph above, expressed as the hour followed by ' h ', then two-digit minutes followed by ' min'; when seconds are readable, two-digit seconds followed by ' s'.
1 h 42 min
